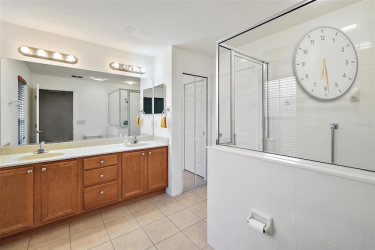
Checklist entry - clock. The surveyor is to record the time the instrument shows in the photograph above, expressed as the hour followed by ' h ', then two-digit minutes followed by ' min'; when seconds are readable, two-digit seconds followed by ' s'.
6 h 29 min
